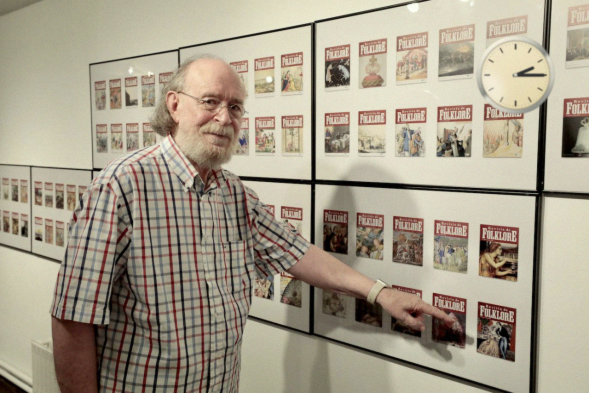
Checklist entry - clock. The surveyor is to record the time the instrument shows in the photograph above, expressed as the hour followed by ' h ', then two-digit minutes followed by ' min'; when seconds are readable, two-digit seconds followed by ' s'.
2 h 15 min
